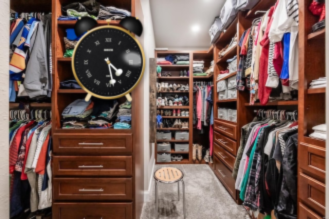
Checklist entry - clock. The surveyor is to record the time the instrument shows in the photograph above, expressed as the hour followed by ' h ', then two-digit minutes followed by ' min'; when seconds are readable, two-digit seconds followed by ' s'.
4 h 28 min
